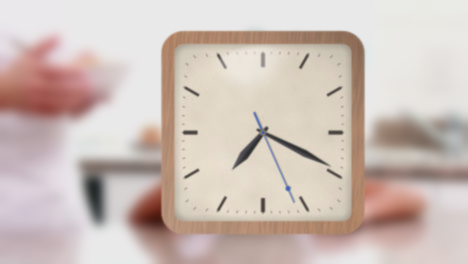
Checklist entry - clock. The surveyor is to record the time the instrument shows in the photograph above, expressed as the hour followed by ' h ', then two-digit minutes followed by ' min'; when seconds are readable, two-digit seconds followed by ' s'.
7 h 19 min 26 s
